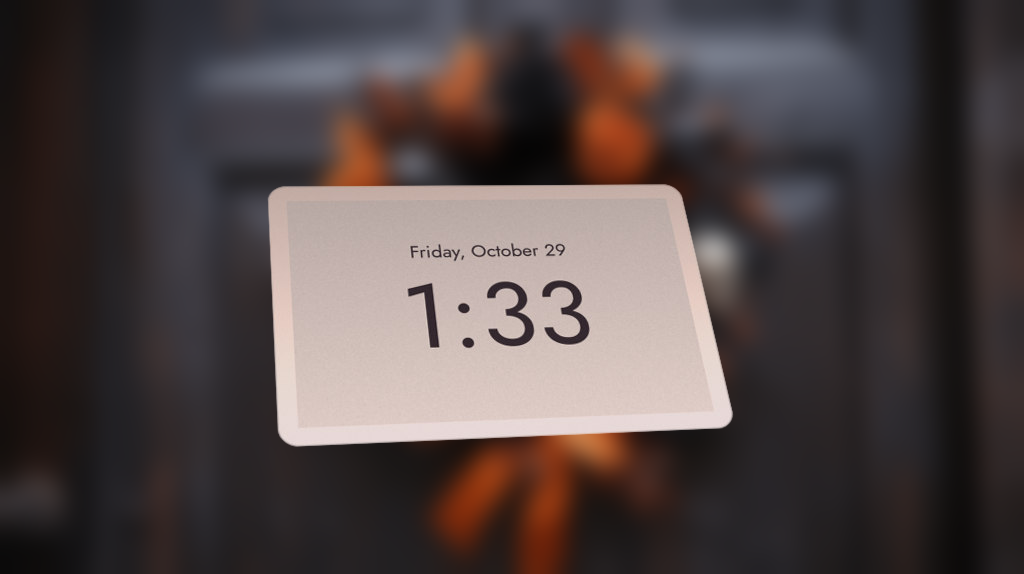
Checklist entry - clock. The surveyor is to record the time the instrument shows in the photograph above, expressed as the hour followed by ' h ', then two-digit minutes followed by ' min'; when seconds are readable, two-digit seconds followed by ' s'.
1 h 33 min
